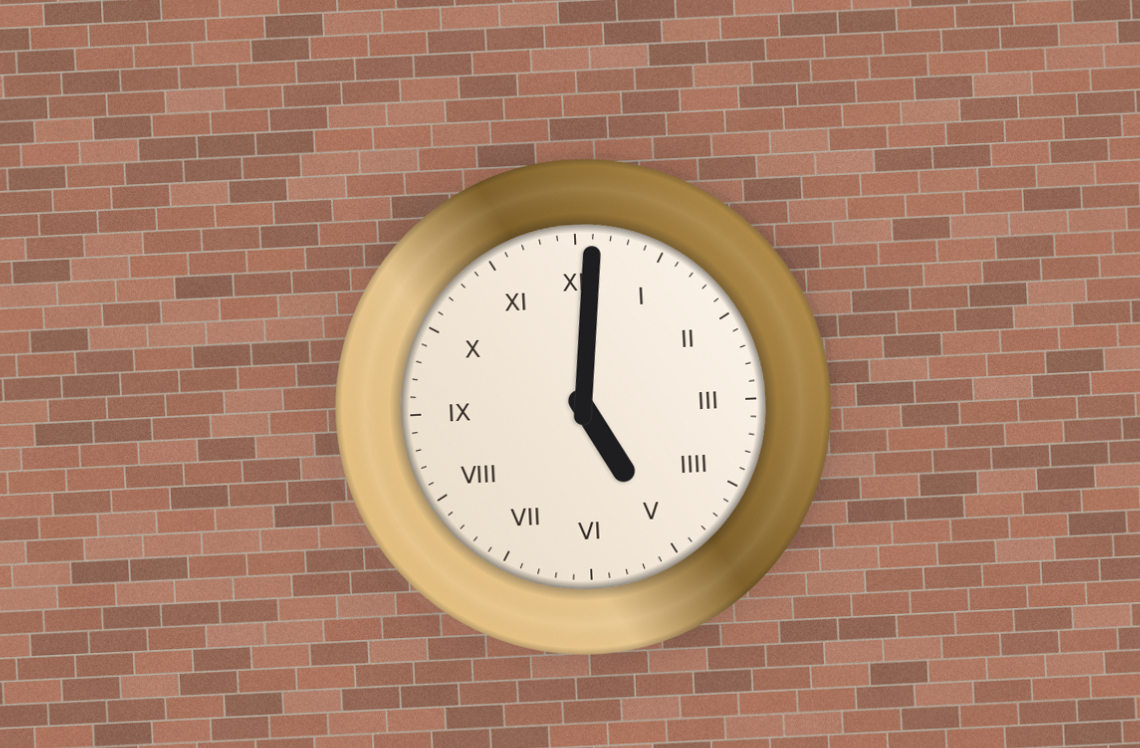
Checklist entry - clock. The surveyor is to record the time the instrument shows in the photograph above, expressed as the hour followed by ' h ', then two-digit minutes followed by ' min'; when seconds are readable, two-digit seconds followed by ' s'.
5 h 01 min
